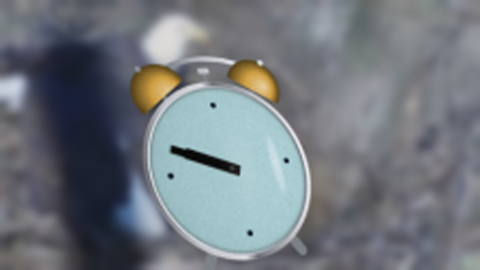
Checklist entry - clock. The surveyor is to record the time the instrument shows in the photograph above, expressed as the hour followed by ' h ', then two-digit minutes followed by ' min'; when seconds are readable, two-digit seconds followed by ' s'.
9 h 49 min
